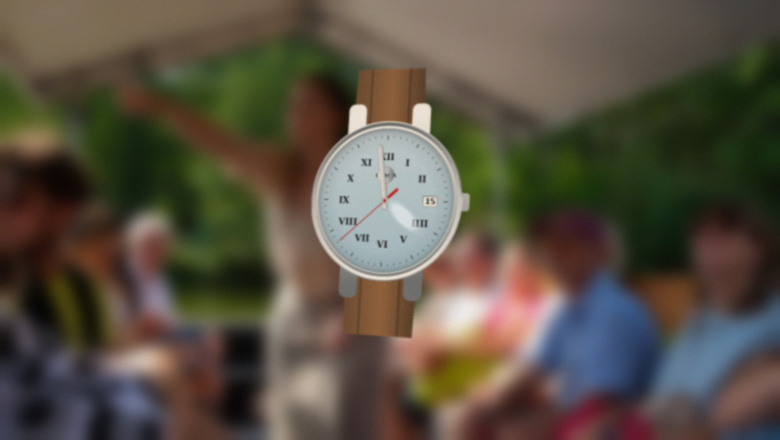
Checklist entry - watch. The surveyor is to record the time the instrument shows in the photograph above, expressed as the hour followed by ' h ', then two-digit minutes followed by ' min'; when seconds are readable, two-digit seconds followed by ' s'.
11 h 58 min 38 s
